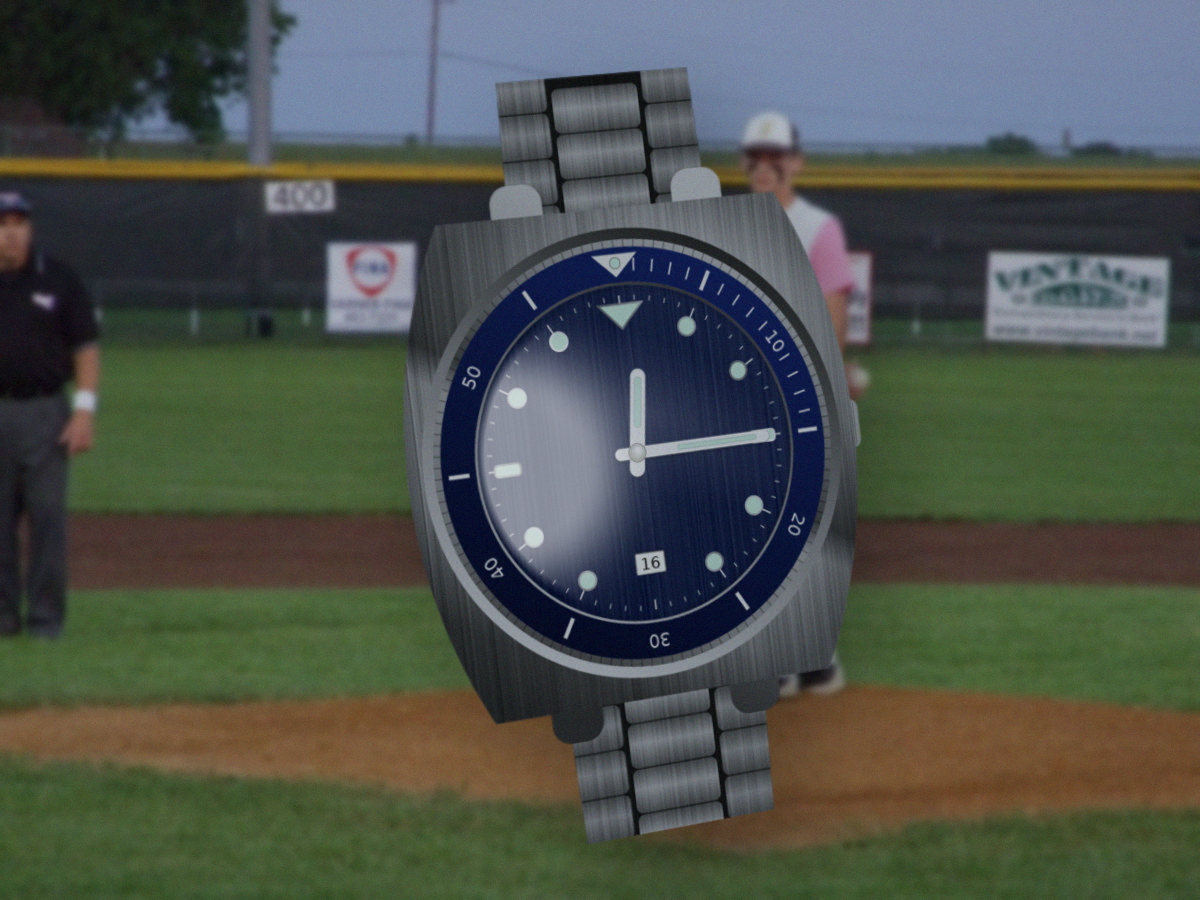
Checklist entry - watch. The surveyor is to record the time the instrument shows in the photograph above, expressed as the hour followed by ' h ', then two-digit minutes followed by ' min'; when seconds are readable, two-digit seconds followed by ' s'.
12 h 15 min
